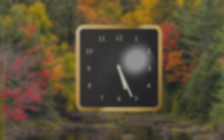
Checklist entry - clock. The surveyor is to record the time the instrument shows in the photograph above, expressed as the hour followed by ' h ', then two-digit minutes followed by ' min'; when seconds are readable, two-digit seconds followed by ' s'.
5 h 26 min
